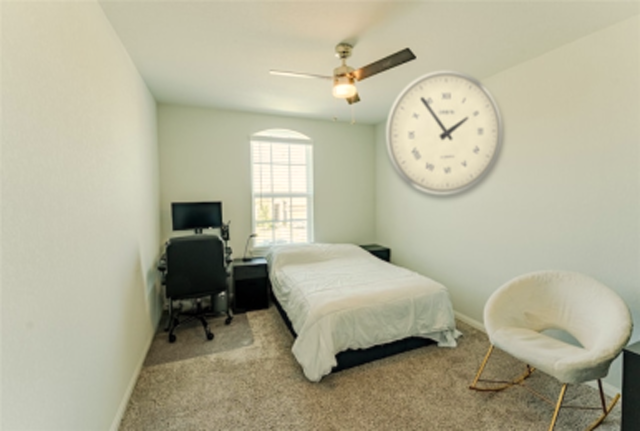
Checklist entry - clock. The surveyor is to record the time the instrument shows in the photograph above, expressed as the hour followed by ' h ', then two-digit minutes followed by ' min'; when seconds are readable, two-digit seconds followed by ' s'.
1 h 54 min
